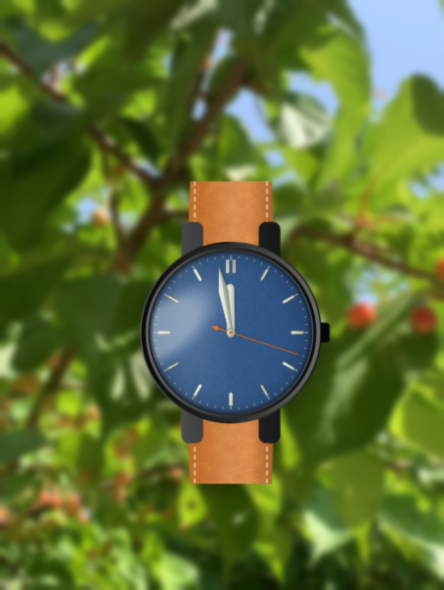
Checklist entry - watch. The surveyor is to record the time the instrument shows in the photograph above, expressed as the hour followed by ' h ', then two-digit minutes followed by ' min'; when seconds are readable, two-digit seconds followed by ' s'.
11 h 58 min 18 s
